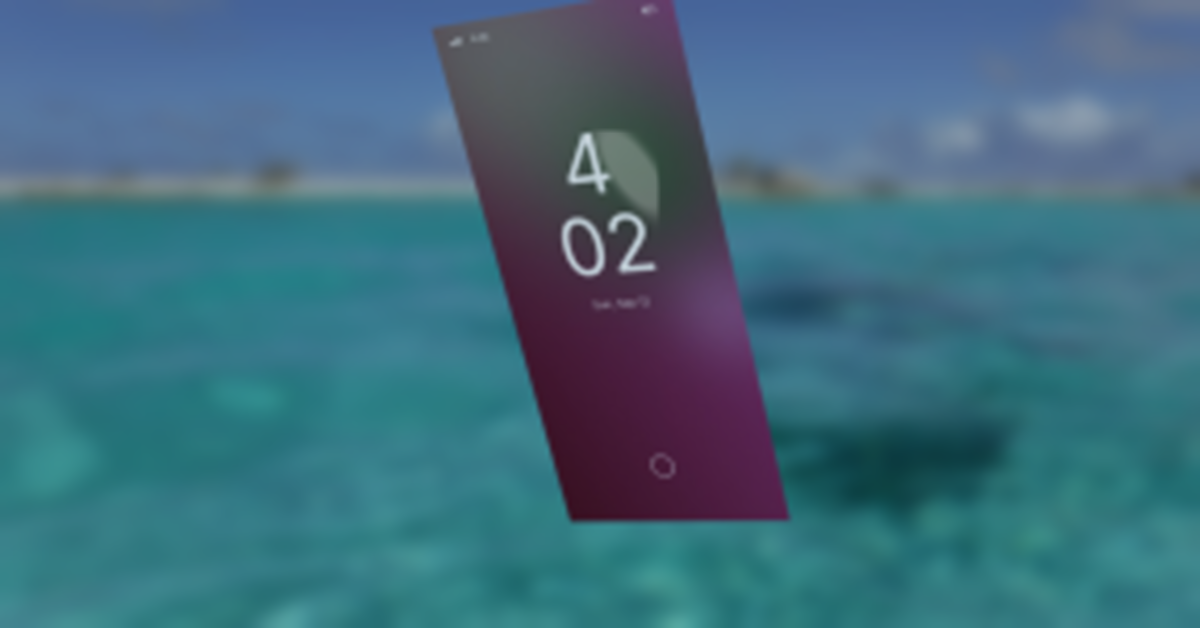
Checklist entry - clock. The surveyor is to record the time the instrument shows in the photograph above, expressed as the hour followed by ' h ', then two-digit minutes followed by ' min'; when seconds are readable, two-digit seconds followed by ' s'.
4 h 02 min
